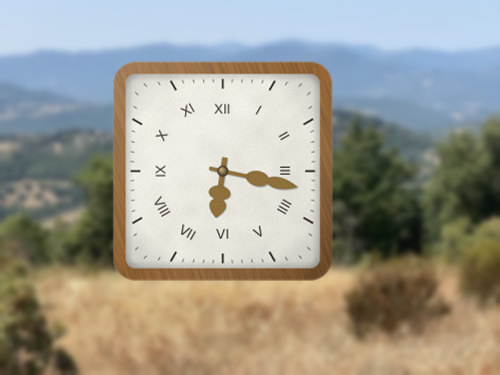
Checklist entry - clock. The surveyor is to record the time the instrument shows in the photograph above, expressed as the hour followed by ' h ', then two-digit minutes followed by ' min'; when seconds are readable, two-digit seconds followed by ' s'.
6 h 17 min
